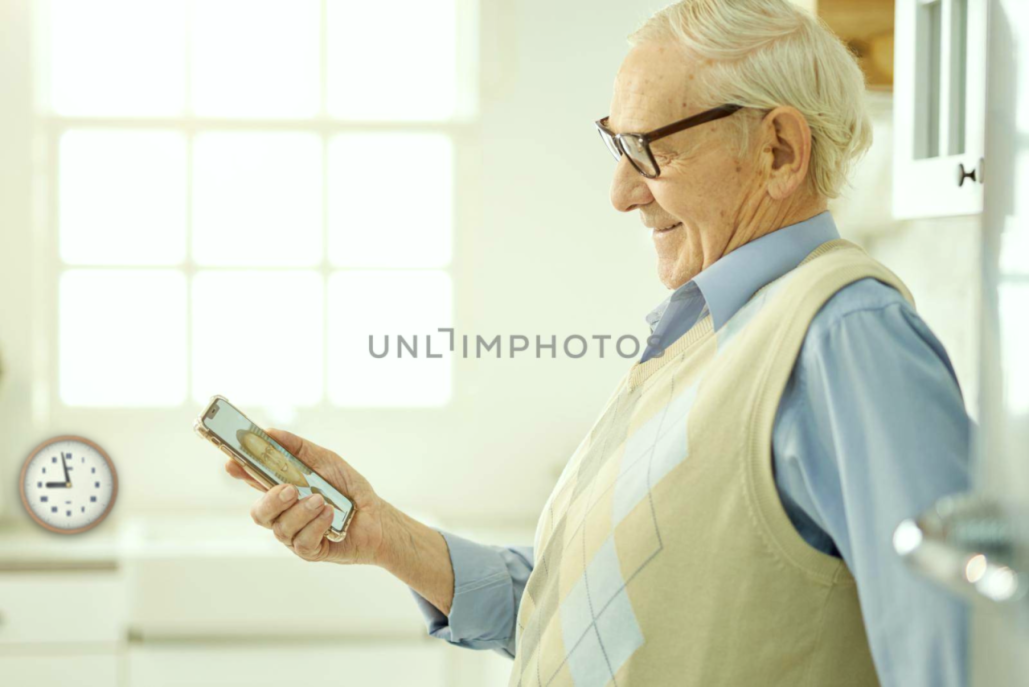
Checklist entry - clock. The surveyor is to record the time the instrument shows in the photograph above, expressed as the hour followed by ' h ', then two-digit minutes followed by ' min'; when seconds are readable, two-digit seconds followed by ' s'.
8 h 58 min
